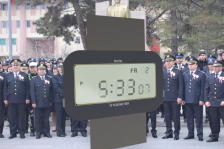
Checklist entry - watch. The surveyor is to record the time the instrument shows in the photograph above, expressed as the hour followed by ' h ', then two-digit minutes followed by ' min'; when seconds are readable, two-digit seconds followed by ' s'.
5 h 33 min 07 s
